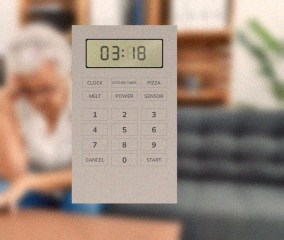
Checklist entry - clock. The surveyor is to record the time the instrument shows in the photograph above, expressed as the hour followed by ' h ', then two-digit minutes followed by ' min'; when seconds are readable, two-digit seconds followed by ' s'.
3 h 18 min
